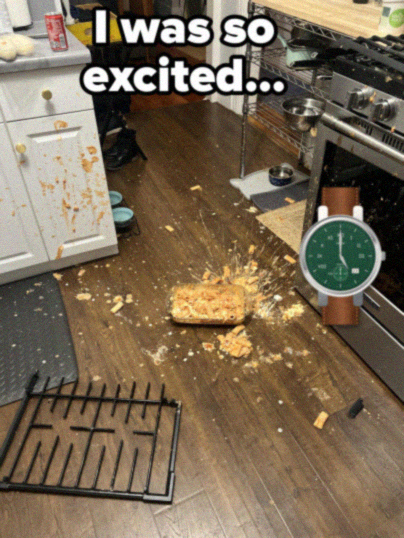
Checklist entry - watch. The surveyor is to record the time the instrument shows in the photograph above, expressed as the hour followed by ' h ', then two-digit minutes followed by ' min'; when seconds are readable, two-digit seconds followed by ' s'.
5 h 00 min
